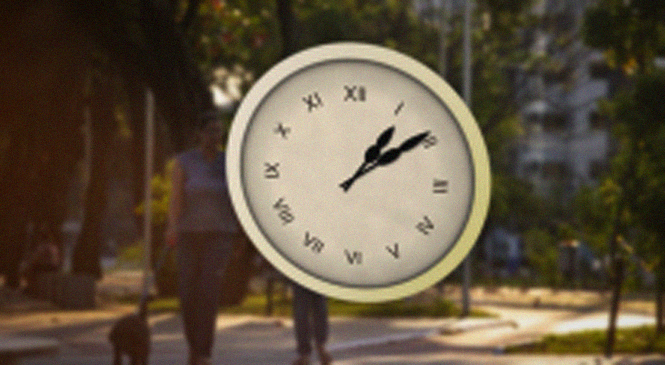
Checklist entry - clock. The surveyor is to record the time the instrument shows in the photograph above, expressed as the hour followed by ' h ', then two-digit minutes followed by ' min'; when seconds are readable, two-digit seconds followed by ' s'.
1 h 09 min
